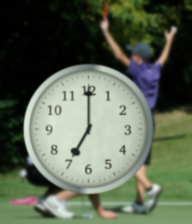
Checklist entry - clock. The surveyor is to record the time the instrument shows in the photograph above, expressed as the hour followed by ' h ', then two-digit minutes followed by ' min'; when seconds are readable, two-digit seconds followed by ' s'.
7 h 00 min
